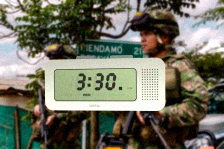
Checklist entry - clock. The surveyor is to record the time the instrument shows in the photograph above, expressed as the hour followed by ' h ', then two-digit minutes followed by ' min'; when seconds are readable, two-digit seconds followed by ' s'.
3 h 30 min
